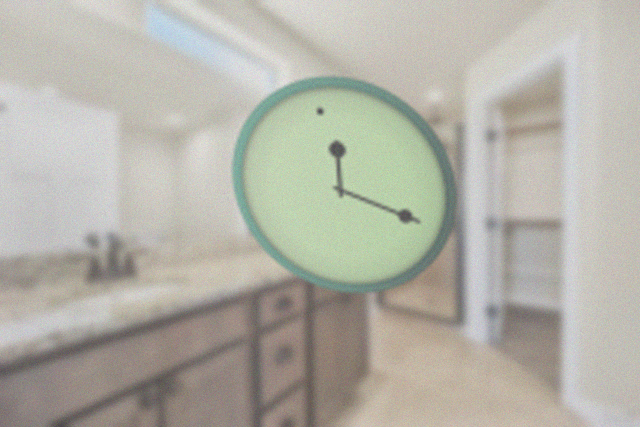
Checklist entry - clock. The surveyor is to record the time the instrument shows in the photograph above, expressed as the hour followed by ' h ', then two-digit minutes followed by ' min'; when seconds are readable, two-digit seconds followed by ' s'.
12 h 20 min
